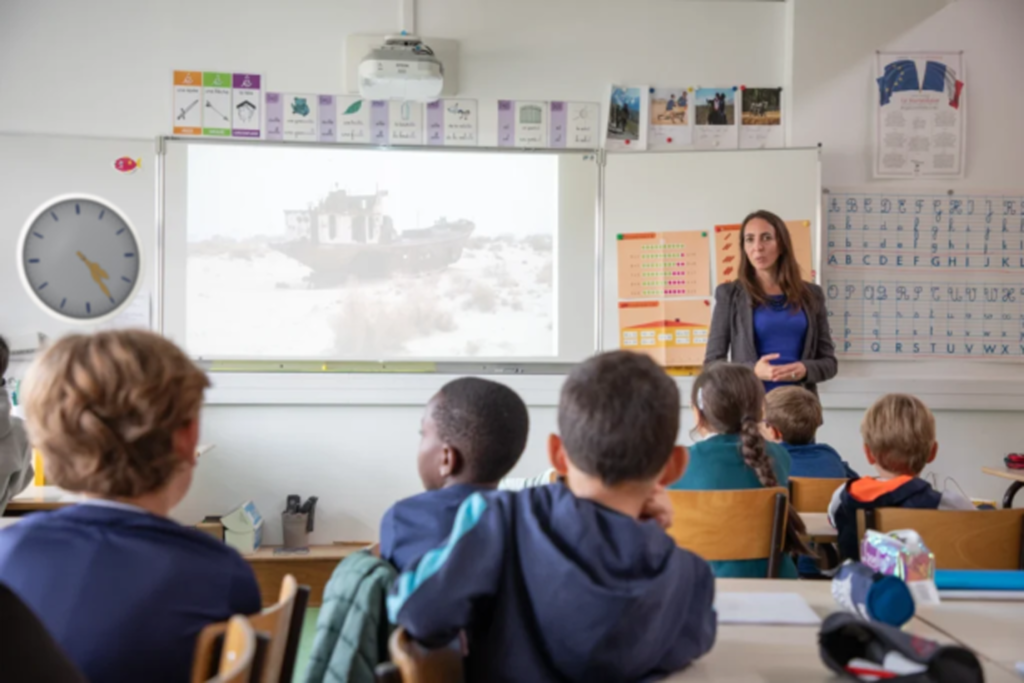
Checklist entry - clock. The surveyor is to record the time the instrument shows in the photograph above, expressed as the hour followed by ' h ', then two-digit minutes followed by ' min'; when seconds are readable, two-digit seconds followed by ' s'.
4 h 25 min
